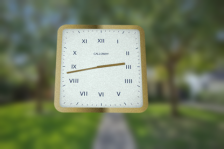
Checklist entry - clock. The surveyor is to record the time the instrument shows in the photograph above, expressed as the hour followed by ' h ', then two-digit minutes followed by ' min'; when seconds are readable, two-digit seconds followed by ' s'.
2 h 43 min
